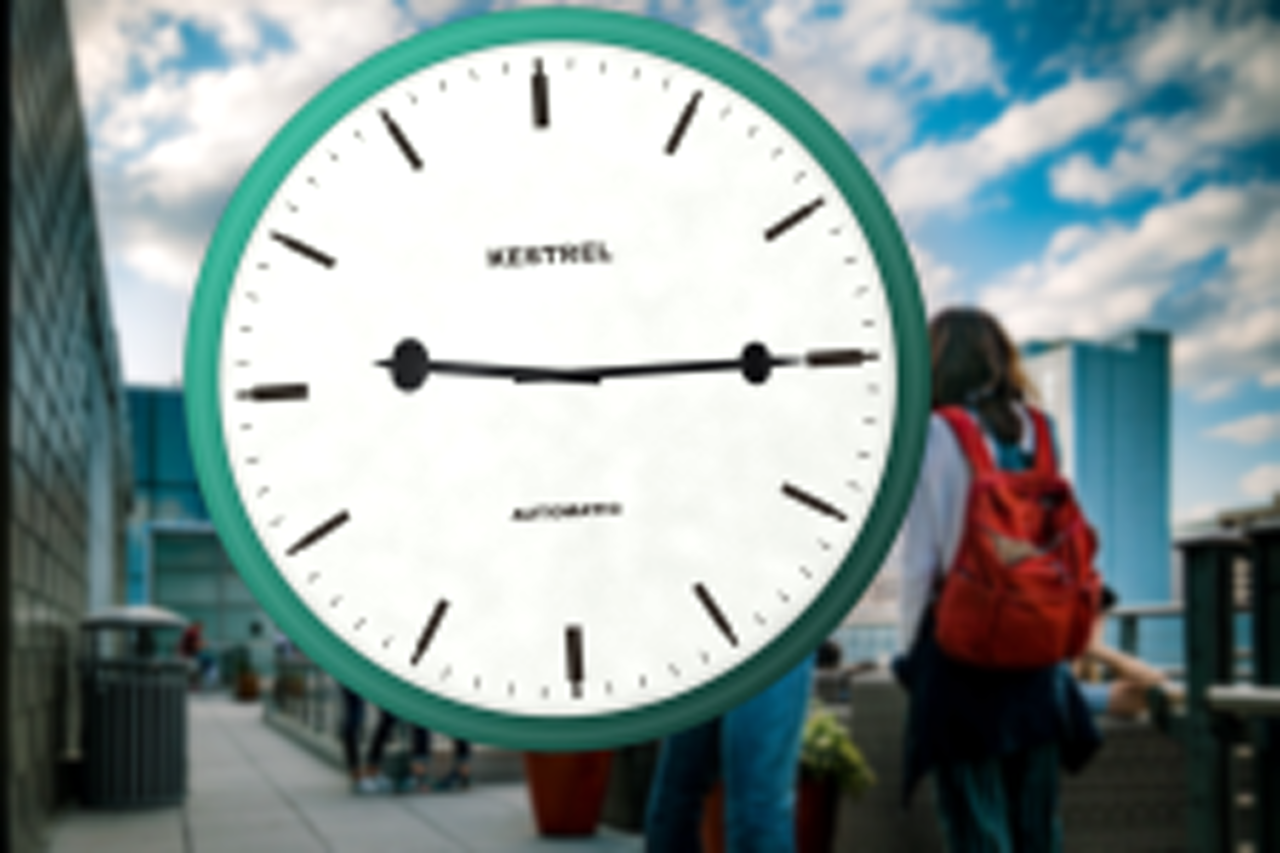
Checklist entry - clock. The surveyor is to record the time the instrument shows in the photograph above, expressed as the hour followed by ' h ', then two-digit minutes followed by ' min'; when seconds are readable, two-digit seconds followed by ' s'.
9 h 15 min
